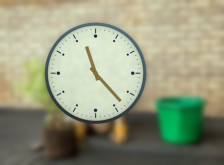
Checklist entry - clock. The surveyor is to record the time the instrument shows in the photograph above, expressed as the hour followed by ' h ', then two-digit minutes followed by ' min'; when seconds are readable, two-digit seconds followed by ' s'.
11 h 23 min
